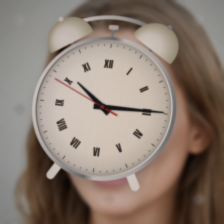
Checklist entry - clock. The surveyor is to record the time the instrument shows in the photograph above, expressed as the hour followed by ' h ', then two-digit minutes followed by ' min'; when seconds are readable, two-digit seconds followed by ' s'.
10 h 14 min 49 s
